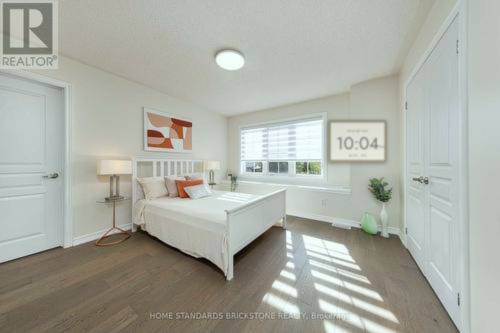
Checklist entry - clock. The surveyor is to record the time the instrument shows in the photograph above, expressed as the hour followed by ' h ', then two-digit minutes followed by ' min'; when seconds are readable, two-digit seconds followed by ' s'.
10 h 04 min
